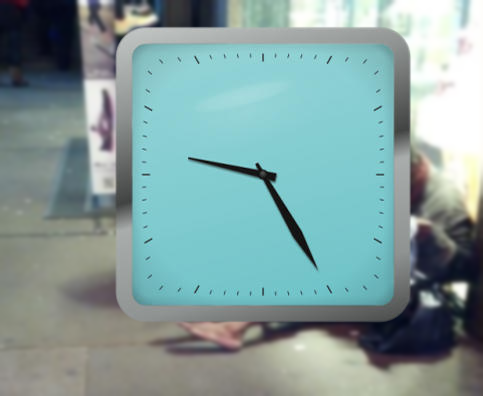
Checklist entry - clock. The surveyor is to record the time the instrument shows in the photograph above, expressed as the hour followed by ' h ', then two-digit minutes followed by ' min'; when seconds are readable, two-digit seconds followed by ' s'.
9 h 25 min
